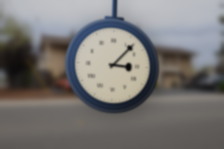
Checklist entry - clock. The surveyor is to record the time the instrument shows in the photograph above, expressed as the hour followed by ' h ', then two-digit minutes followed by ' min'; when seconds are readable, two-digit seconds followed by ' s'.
3 h 07 min
